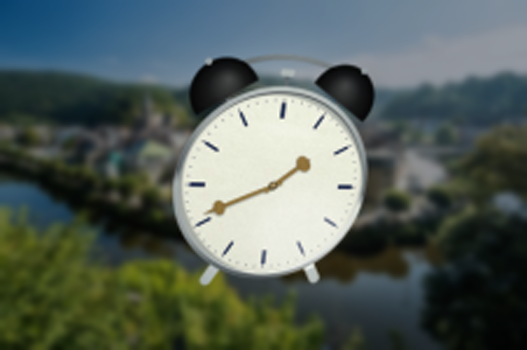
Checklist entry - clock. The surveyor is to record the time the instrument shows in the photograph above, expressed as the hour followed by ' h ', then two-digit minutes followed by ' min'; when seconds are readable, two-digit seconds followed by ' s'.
1 h 41 min
